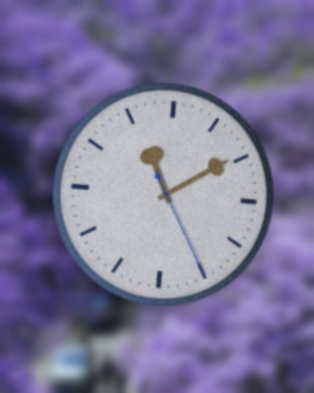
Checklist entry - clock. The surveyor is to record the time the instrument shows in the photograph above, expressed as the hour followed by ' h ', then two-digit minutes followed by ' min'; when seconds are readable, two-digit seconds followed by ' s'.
11 h 09 min 25 s
